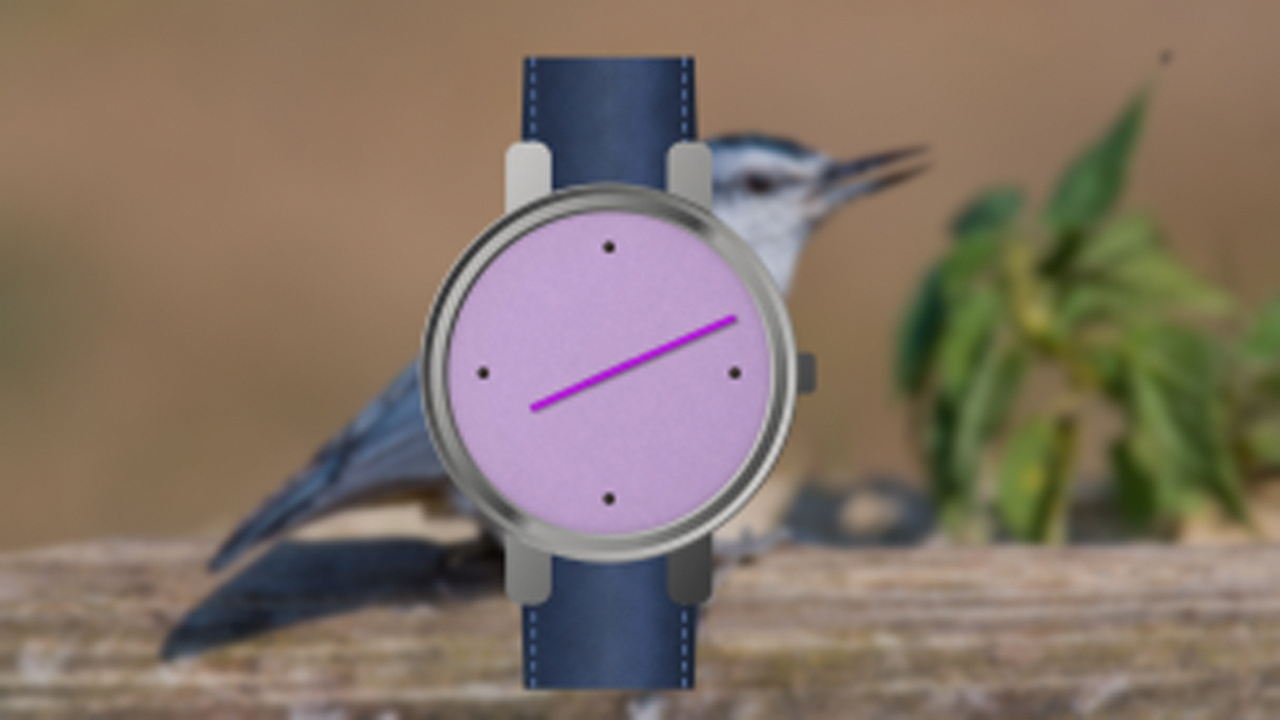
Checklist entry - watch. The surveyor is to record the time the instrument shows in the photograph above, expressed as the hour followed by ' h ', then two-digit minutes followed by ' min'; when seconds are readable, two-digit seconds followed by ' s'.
8 h 11 min
